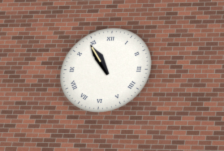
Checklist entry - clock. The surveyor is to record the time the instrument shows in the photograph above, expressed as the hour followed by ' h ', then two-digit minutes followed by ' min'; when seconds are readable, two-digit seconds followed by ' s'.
10 h 54 min
